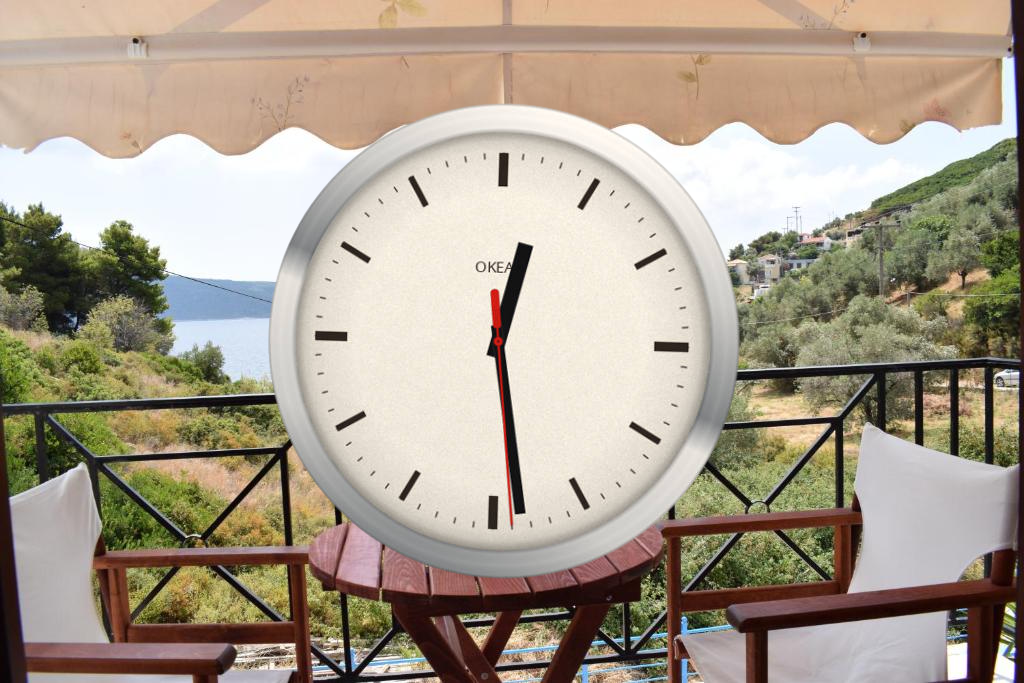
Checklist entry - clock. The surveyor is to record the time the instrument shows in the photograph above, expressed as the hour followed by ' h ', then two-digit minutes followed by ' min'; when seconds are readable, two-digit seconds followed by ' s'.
12 h 28 min 29 s
